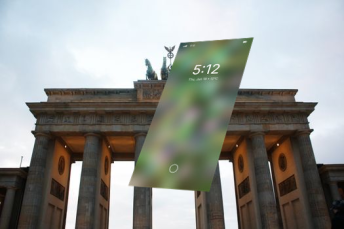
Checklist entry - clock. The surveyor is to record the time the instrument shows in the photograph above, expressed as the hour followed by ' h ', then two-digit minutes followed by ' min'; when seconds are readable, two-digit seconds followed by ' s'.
5 h 12 min
